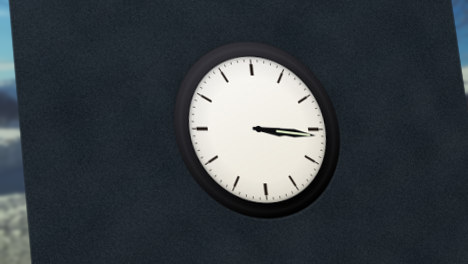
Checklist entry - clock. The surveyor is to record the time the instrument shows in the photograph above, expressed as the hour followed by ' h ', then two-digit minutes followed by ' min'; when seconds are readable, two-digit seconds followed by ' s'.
3 h 16 min
